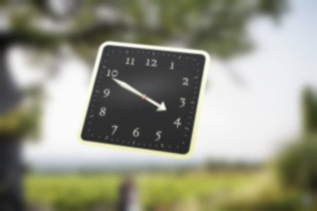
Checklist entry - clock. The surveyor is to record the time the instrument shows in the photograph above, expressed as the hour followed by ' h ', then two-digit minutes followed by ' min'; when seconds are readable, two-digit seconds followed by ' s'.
3 h 49 min
